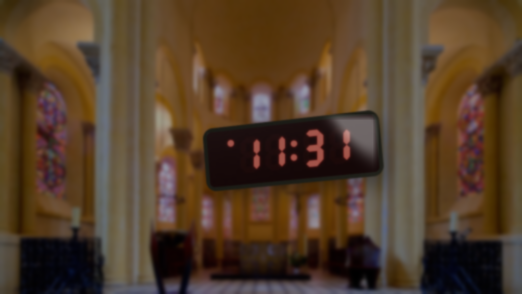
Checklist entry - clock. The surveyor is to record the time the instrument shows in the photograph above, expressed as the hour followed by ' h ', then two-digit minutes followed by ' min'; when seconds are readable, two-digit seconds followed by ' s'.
11 h 31 min
